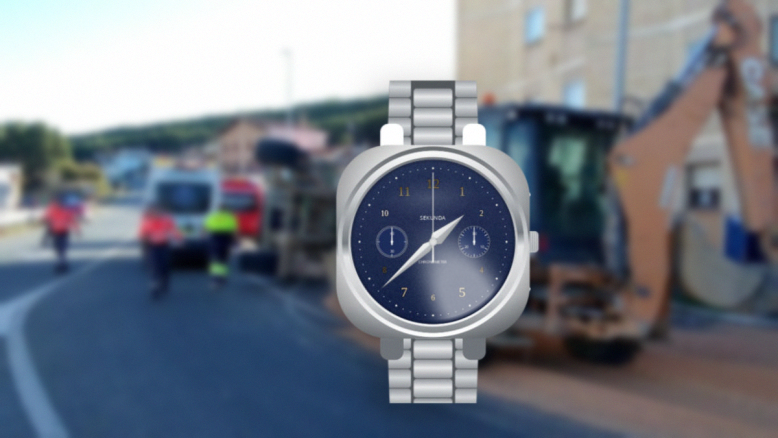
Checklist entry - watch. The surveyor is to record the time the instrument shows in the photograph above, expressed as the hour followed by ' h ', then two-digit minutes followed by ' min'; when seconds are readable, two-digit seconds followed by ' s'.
1 h 38 min
